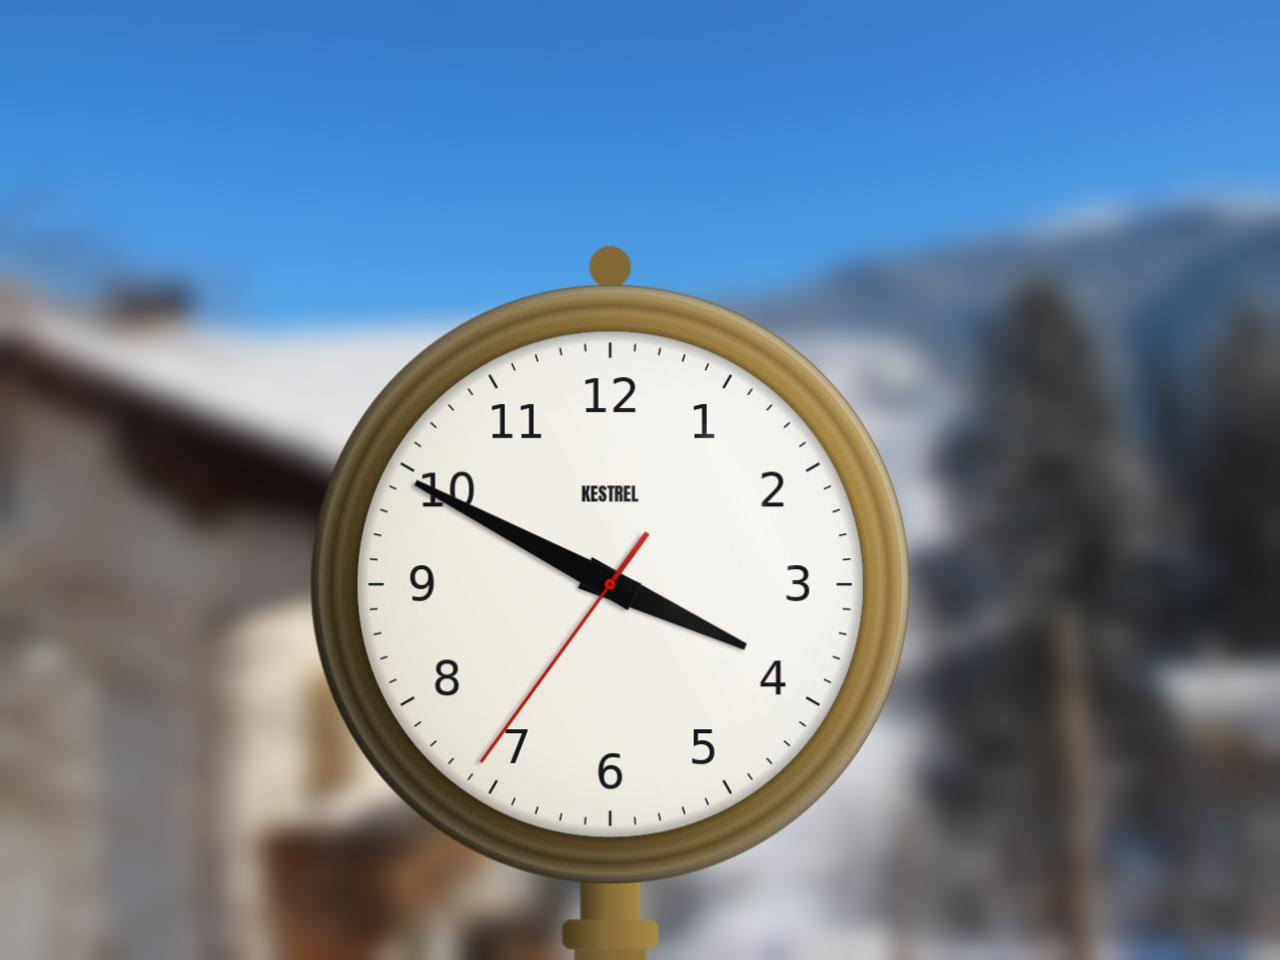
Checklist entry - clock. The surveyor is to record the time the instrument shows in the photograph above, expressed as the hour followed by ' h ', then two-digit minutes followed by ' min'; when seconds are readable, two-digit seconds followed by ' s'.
3 h 49 min 36 s
